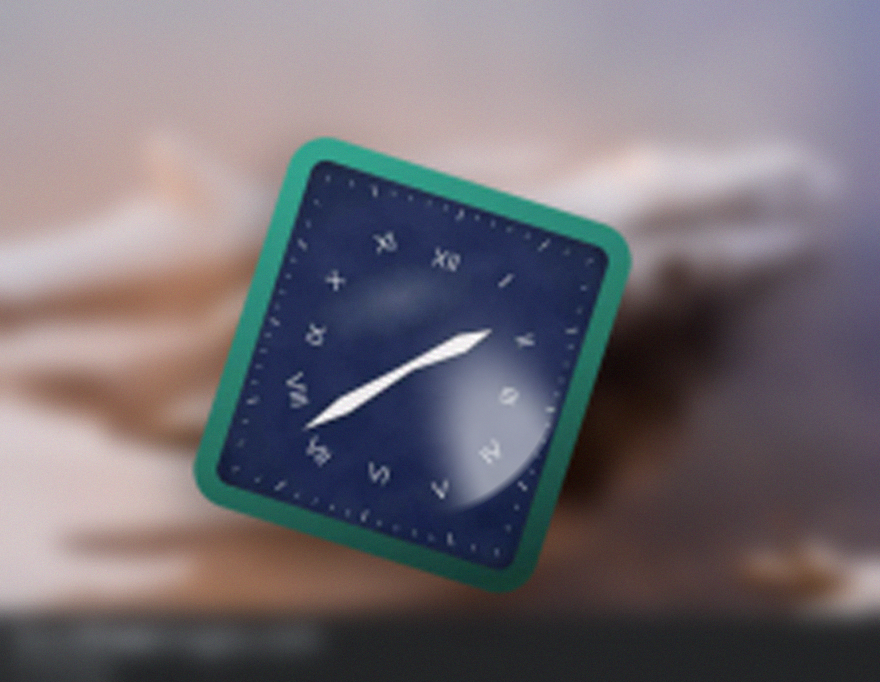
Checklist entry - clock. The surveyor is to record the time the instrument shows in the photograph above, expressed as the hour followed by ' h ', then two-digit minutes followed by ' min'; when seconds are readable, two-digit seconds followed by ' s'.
1 h 37 min
